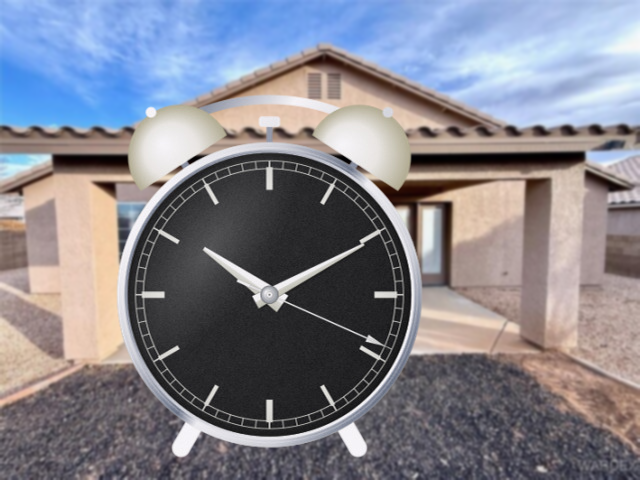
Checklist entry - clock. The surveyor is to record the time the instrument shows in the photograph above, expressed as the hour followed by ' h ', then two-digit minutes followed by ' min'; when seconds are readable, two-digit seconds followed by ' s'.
10 h 10 min 19 s
